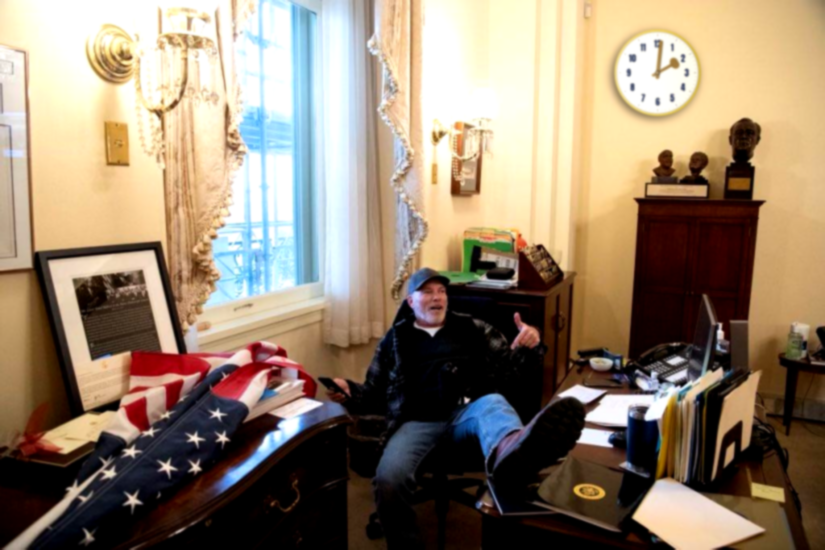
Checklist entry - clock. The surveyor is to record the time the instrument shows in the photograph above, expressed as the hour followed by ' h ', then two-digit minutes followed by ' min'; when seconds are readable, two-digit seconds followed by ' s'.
2 h 01 min
